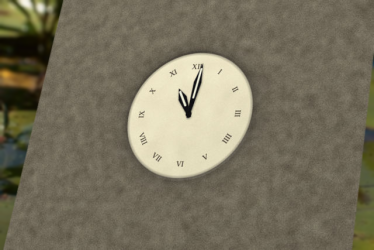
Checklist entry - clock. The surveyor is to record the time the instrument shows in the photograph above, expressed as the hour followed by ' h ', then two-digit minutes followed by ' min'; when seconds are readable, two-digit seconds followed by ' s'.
11 h 01 min
